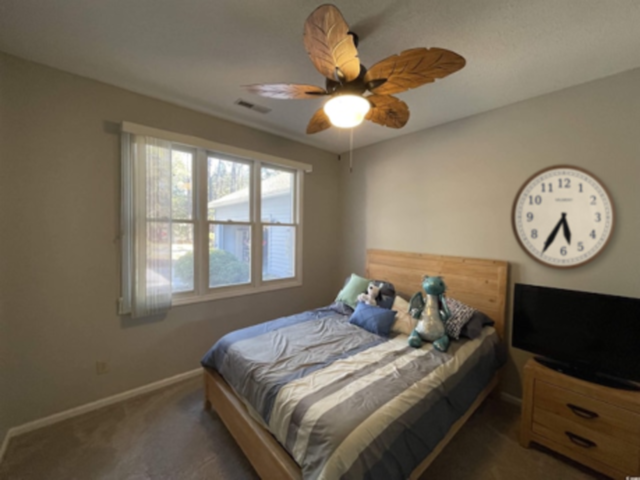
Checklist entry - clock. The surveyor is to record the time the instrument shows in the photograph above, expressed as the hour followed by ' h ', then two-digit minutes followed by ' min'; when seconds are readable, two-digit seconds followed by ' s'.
5 h 35 min
